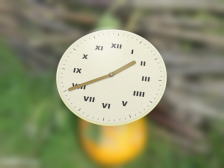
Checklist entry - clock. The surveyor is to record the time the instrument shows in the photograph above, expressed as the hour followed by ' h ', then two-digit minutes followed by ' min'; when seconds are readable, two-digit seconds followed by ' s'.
1 h 40 min
